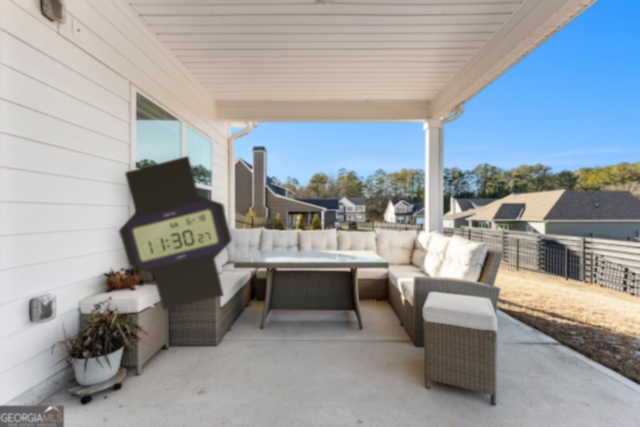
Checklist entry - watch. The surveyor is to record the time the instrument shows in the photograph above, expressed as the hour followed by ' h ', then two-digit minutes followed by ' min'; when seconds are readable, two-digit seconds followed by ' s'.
11 h 30 min
